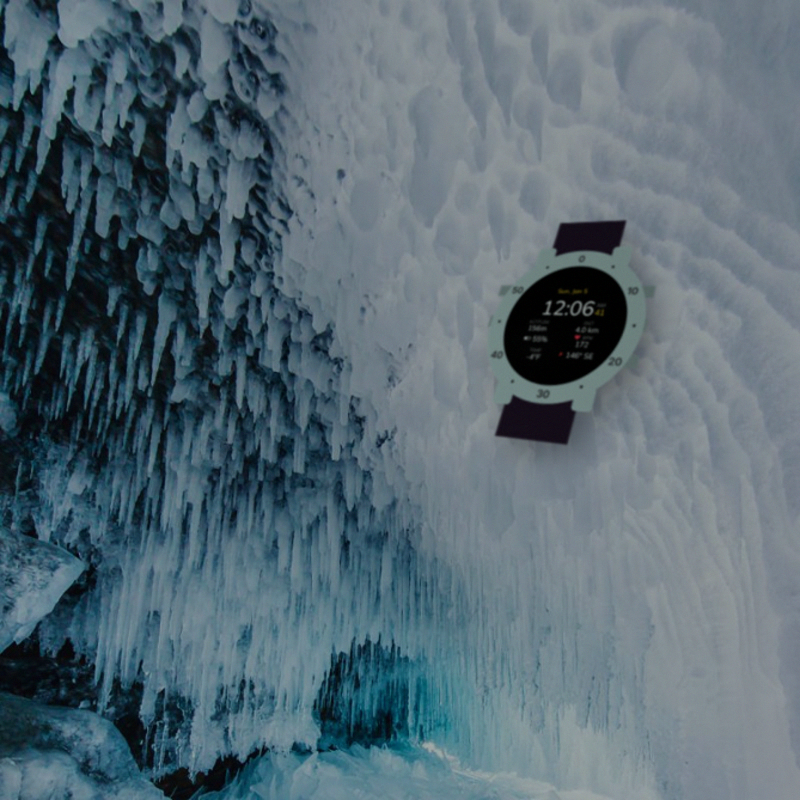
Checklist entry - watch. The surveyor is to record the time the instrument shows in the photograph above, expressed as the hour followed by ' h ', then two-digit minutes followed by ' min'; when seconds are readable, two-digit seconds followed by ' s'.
12 h 06 min
